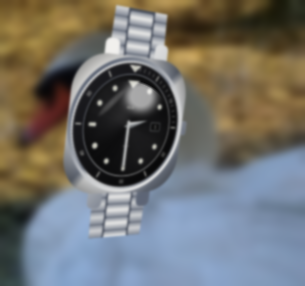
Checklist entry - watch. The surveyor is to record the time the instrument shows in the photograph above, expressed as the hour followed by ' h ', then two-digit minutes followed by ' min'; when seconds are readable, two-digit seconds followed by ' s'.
2 h 30 min
